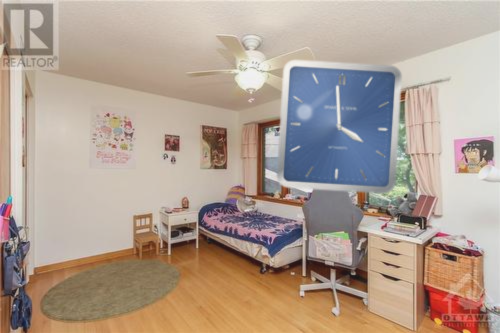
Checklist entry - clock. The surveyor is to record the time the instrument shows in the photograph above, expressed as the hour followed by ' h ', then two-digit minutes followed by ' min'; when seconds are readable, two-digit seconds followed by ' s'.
3 h 59 min
